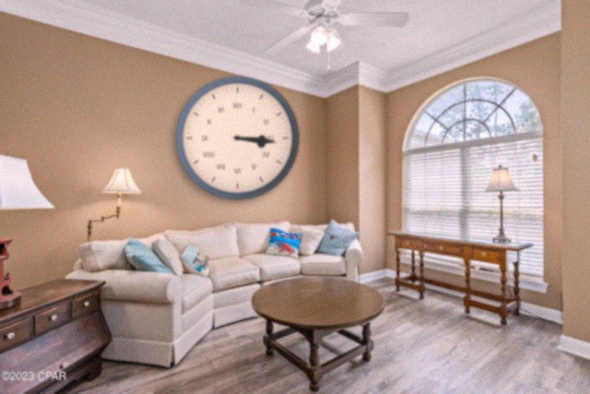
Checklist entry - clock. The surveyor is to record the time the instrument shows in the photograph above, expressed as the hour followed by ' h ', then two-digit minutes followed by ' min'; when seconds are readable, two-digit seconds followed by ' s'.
3 h 16 min
